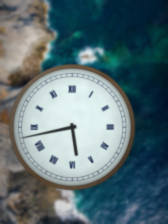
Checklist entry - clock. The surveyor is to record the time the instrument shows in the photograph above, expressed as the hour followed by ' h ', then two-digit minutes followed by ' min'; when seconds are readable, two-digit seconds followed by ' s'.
5 h 43 min
